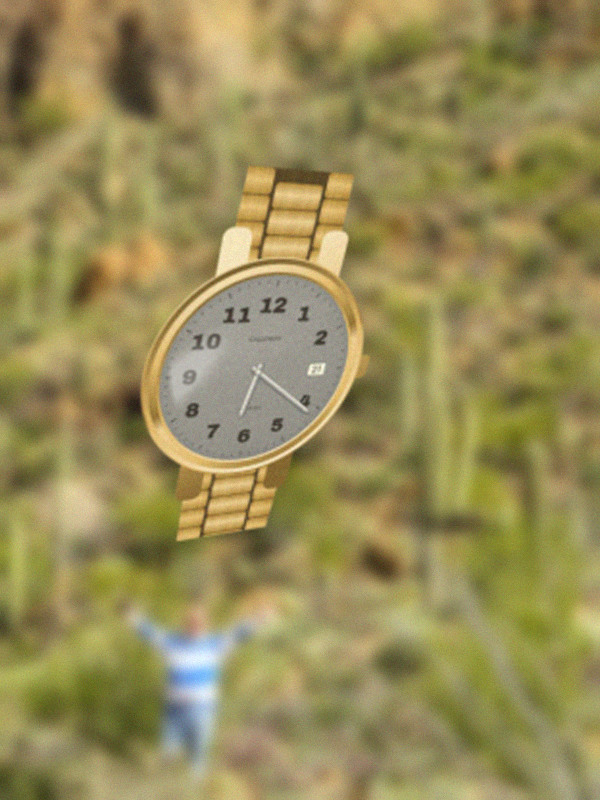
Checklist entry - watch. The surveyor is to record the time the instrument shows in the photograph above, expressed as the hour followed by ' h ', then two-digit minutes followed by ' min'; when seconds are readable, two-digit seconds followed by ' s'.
6 h 21 min
